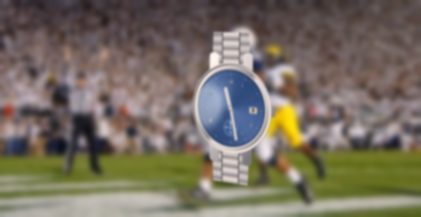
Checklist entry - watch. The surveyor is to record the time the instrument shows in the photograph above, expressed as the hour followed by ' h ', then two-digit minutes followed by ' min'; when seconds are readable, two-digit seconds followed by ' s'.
11 h 28 min
